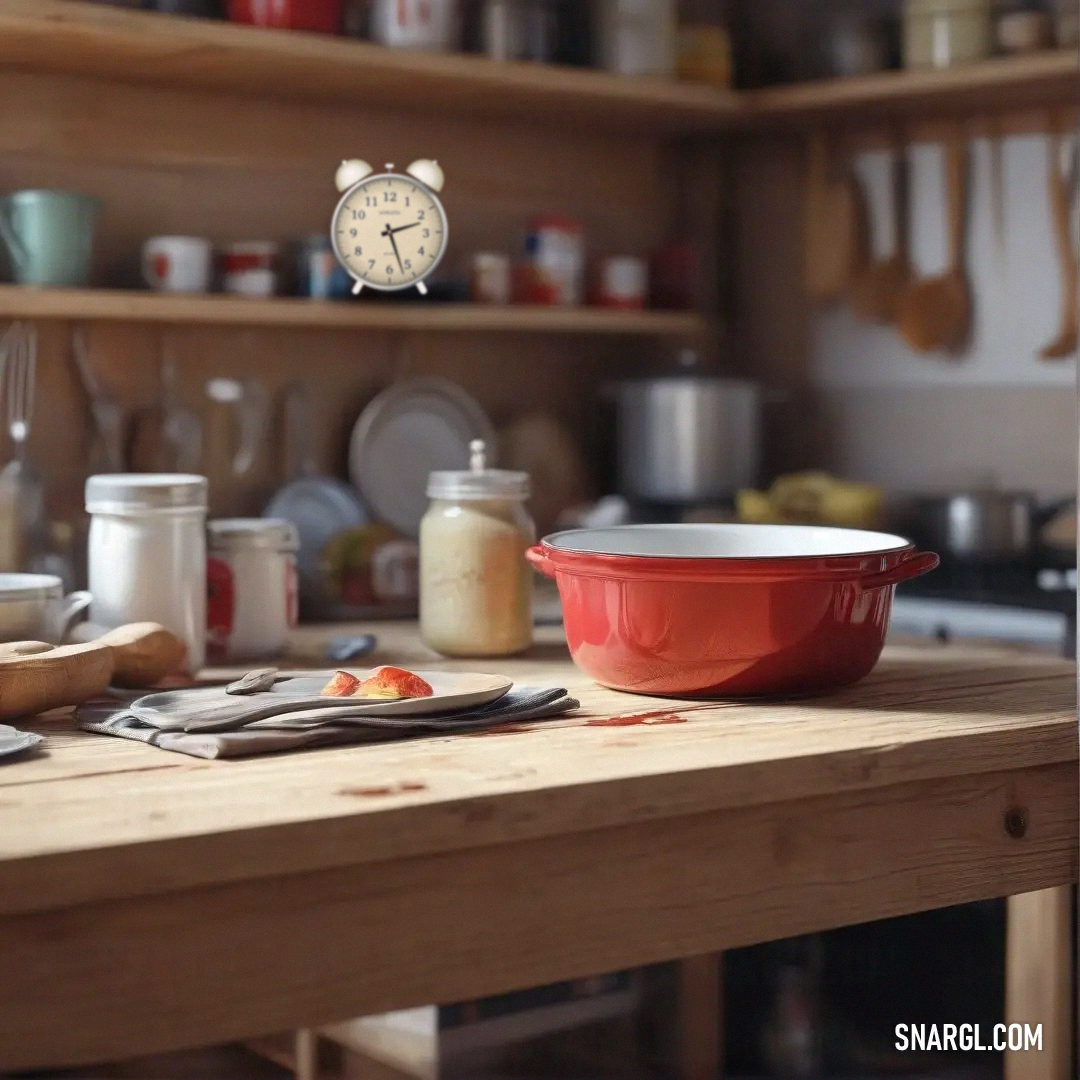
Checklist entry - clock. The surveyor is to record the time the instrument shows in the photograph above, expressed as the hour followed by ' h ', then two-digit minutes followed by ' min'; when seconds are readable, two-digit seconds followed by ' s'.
2 h 27 min
